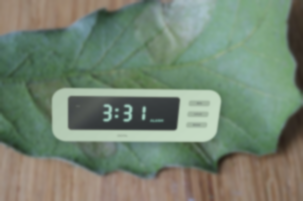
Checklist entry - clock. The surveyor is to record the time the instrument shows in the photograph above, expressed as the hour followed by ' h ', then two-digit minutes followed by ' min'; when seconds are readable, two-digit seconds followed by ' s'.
3 h 31 min
